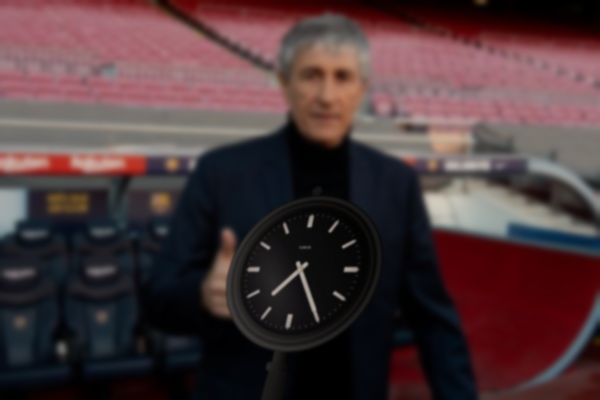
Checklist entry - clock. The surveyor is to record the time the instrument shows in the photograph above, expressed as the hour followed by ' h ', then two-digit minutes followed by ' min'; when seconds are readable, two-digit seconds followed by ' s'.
7 h 25 min
